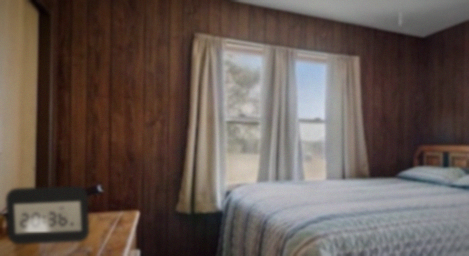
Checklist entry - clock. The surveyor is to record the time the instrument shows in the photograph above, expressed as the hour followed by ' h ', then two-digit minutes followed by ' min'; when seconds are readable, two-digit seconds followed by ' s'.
20 h 36 min
